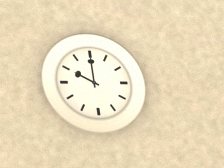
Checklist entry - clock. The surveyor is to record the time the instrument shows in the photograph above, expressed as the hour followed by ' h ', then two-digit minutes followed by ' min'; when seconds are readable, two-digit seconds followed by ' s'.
10 h 00 min
